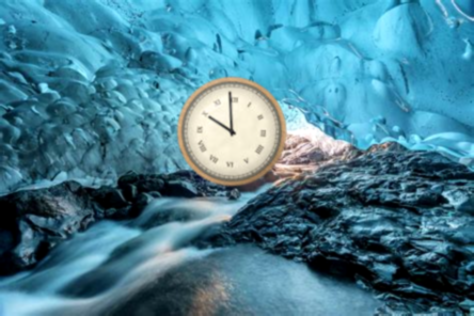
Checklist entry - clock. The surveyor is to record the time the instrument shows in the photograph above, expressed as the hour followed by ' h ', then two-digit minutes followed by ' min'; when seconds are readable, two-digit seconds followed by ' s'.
9 h 59 min
